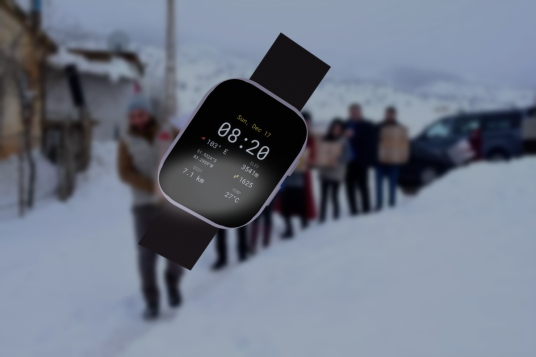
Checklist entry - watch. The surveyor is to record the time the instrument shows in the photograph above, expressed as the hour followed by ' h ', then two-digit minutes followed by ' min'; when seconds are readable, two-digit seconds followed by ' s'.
8 h 20 min
